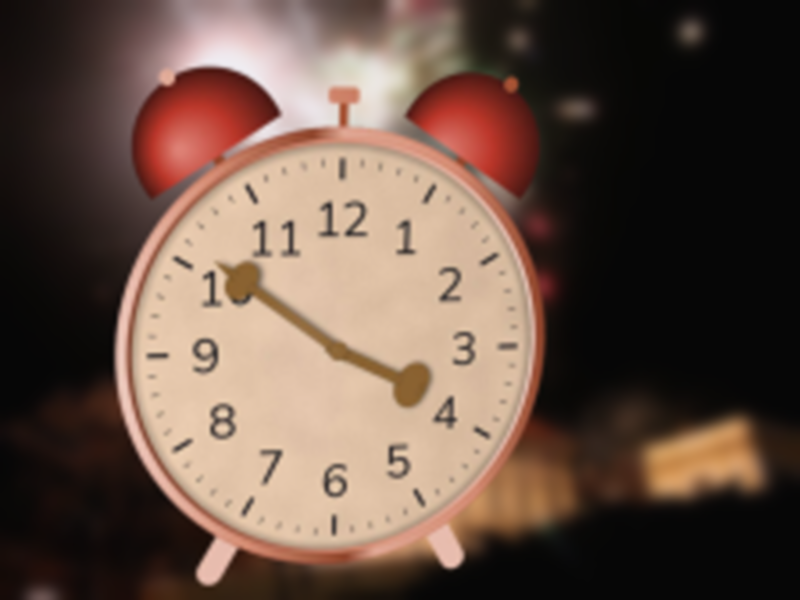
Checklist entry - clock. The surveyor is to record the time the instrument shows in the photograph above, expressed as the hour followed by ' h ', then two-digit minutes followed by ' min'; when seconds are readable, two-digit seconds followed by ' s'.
3 h 51 min
